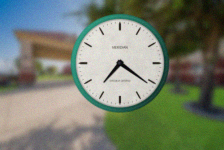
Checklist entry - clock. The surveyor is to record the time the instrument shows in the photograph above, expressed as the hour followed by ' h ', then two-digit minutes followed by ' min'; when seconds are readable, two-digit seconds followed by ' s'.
7 h 21 min
